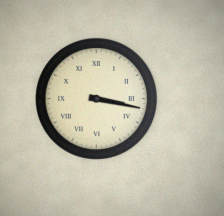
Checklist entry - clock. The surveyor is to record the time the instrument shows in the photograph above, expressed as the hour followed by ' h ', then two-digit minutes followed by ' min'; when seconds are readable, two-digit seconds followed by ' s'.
3 h 17 min
